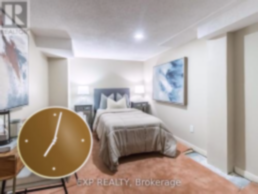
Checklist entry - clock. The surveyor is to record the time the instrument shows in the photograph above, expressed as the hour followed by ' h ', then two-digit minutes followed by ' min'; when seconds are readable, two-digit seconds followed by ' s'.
7 h 02 min
